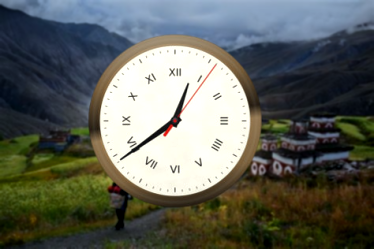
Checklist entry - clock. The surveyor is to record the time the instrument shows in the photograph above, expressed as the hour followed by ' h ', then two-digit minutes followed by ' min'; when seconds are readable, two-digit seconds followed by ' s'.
12 h 39 min 06 s
